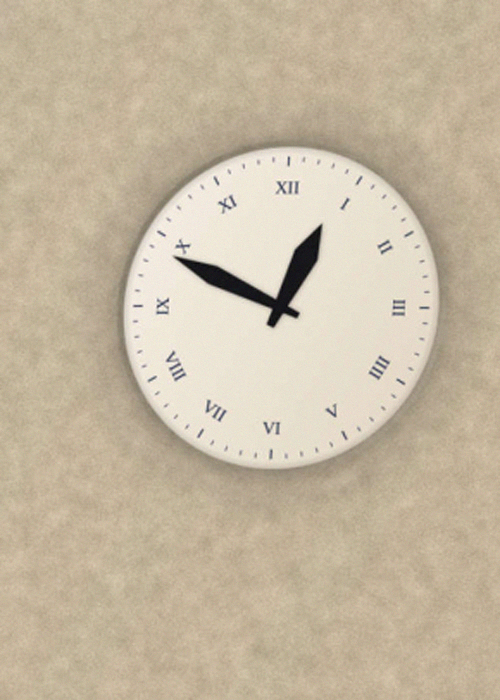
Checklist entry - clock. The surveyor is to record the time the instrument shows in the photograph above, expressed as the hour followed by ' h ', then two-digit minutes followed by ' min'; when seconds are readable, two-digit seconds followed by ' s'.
12 h 49 min
